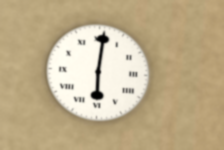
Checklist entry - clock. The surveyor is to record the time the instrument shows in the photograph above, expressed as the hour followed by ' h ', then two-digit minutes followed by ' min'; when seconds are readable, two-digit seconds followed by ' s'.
6 h 01 min
